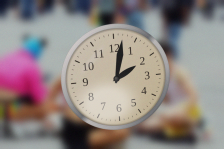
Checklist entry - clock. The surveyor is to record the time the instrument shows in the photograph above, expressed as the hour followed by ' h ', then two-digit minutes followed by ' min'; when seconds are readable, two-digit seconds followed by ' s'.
2 h 02 min
